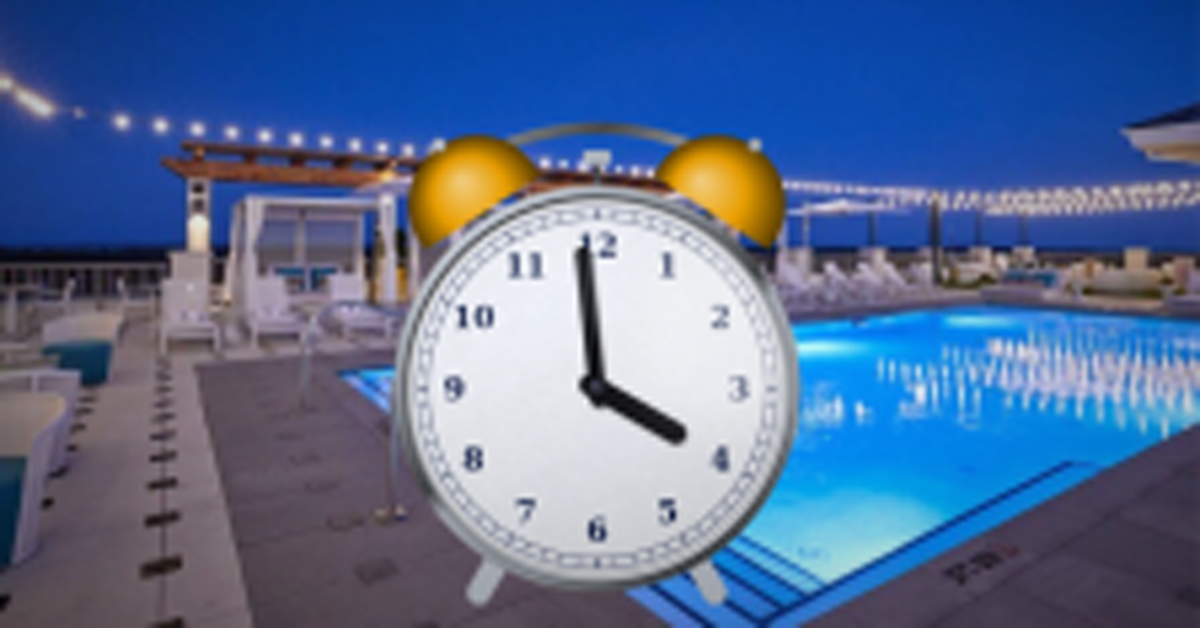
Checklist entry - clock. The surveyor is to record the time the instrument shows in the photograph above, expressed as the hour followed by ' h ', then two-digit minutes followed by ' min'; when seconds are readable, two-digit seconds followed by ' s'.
3 h 59 min
